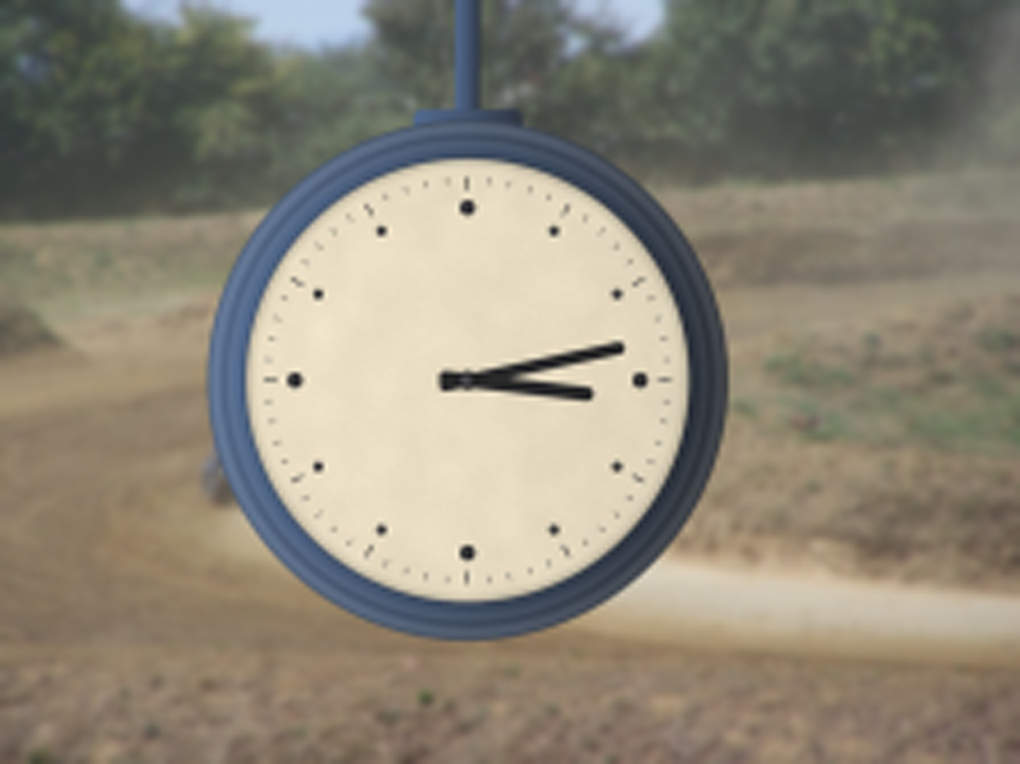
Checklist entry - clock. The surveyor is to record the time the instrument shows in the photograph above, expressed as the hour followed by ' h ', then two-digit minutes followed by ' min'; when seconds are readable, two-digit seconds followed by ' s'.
3 h 13 min
